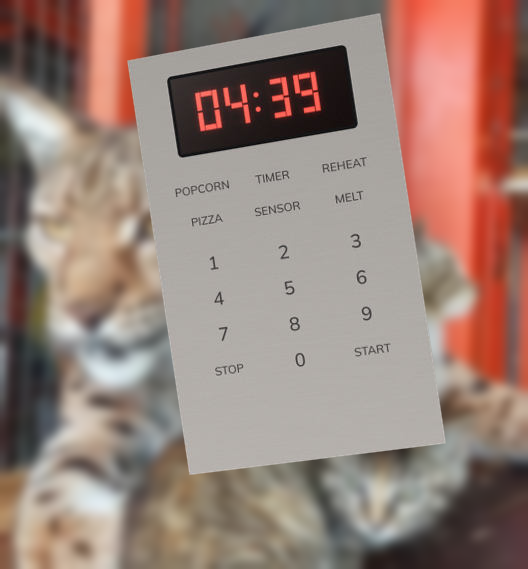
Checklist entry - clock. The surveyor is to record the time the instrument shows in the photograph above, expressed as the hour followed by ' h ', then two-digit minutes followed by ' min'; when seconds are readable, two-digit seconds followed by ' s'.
4 h 39 min
